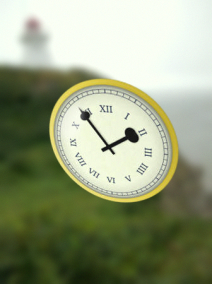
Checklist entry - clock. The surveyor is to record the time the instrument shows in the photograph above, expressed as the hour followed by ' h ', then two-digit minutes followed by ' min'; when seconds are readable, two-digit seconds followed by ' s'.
1 h 54 min
